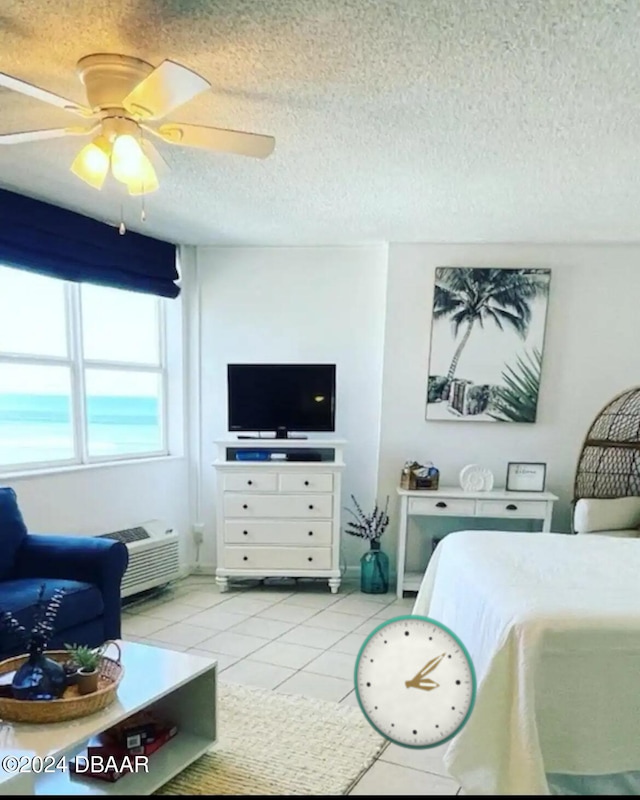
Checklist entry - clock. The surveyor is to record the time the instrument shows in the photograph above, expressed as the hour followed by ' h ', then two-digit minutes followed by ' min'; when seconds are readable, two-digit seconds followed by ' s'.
3 h 09 min
